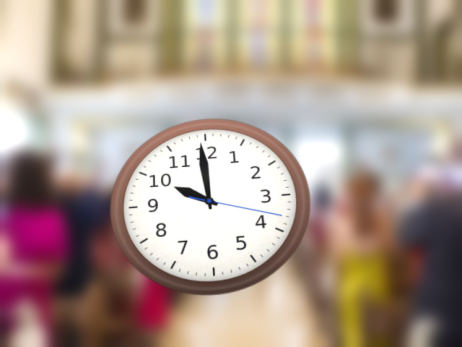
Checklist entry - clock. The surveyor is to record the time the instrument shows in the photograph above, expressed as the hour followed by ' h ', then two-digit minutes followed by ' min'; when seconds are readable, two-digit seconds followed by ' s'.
9 h 59 min 18 s
